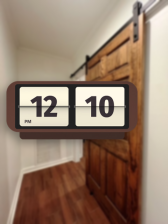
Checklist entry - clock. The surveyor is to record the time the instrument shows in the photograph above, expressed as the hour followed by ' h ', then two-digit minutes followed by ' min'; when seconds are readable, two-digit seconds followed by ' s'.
12 h 10 min
